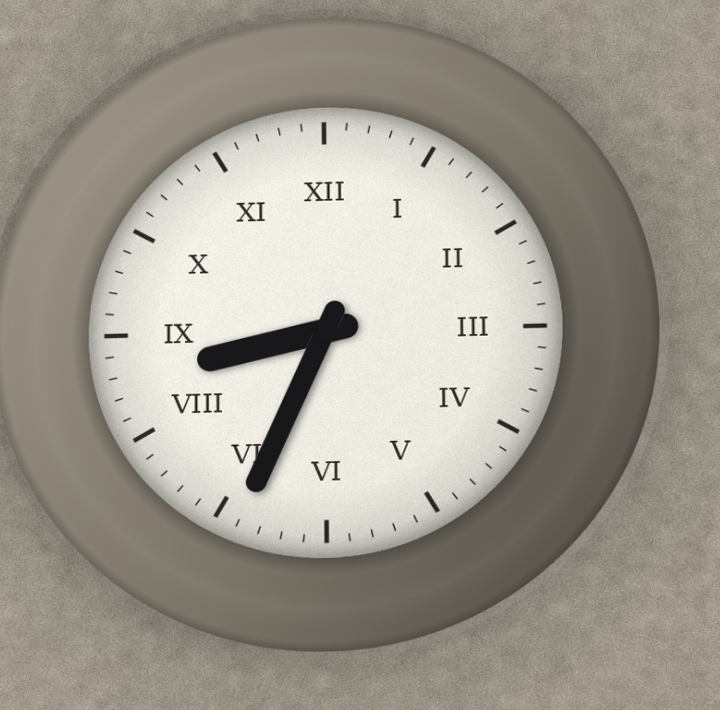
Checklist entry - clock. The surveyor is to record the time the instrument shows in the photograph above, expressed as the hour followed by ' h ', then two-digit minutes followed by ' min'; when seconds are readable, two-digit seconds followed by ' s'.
8 h 34 min
